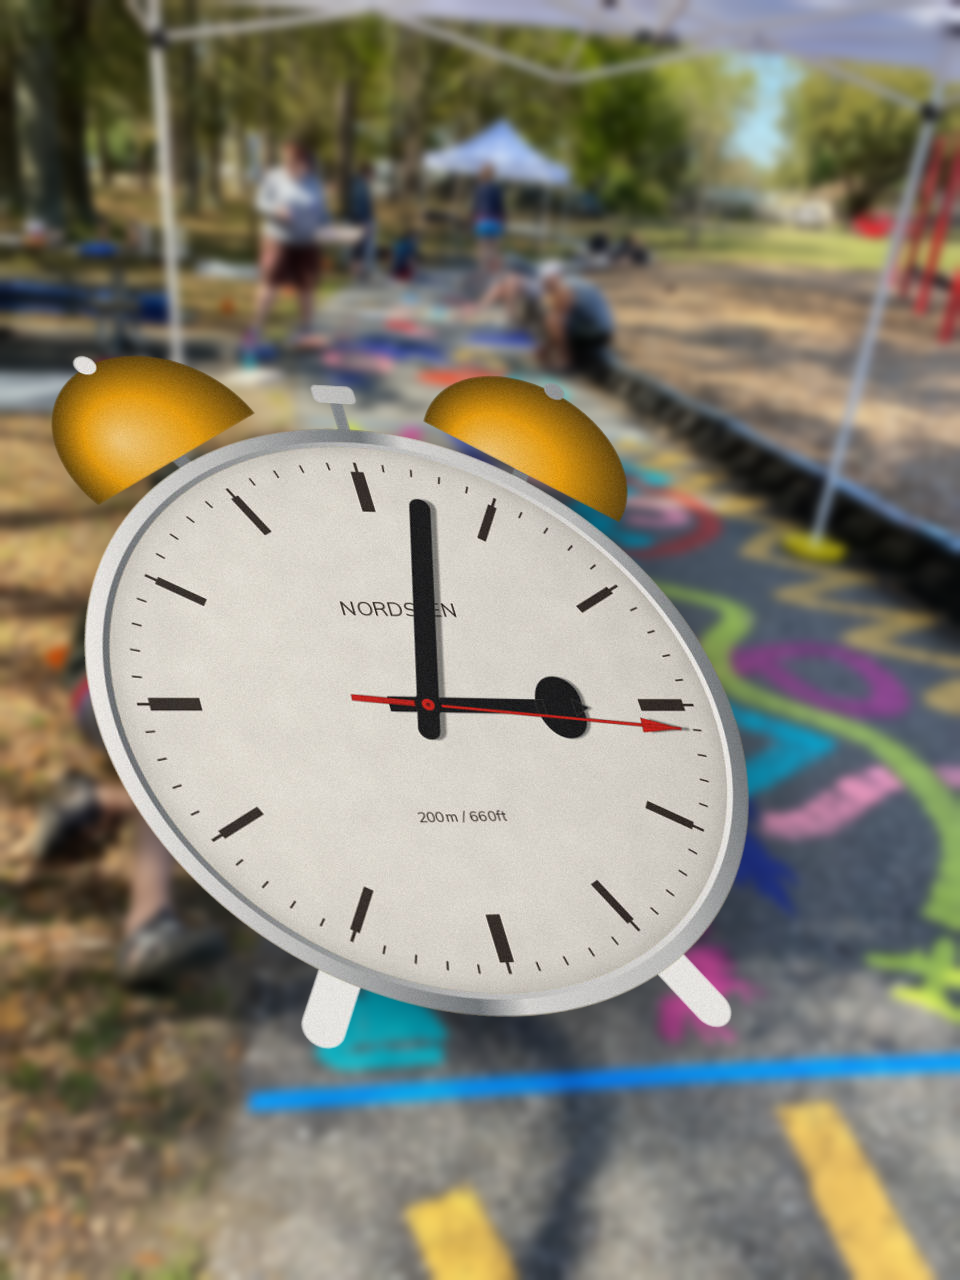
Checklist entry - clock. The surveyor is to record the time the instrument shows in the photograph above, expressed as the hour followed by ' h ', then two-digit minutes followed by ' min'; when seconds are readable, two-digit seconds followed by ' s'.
3 h 02 min 16 s
